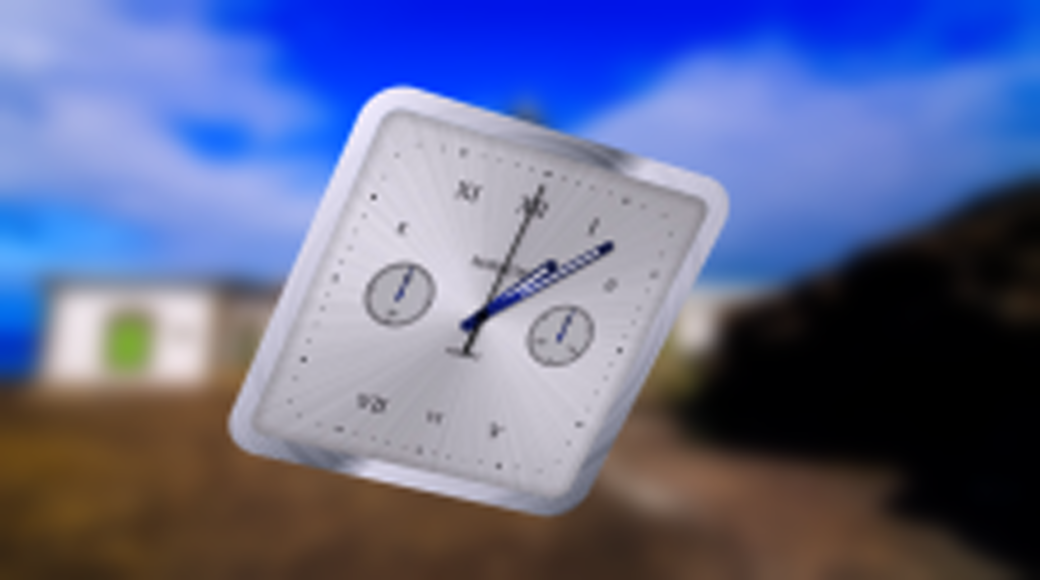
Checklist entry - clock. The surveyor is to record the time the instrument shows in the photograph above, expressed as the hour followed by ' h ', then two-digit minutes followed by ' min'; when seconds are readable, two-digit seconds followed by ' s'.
1 h 07 min
